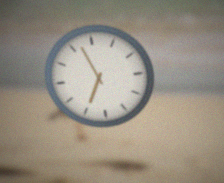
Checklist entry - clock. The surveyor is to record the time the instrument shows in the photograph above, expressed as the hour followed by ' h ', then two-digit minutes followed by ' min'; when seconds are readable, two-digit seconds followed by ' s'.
6 h 57 min
